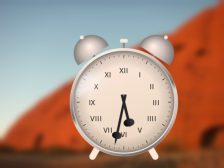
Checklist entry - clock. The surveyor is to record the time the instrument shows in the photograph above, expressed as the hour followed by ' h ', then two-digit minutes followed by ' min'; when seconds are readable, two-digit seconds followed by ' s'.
5 h 32 min
